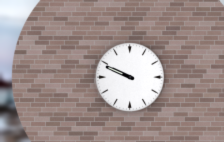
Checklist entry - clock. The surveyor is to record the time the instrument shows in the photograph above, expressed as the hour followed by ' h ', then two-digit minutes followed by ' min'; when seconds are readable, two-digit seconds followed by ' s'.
9 h 49 min
